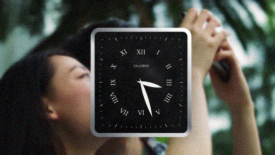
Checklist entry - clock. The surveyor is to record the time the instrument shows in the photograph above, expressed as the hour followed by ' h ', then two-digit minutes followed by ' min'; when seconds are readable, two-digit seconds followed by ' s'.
3 h 27 min
